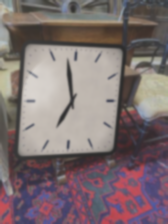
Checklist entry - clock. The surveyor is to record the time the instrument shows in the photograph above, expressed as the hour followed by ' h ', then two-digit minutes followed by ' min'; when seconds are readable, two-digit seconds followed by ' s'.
6 h 58 min
